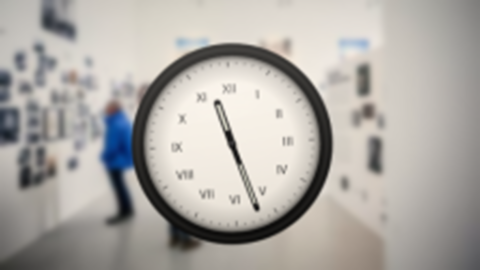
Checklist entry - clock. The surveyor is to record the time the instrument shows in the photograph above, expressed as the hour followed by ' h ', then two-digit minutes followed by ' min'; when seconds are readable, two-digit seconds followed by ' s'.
11 h 27 min
